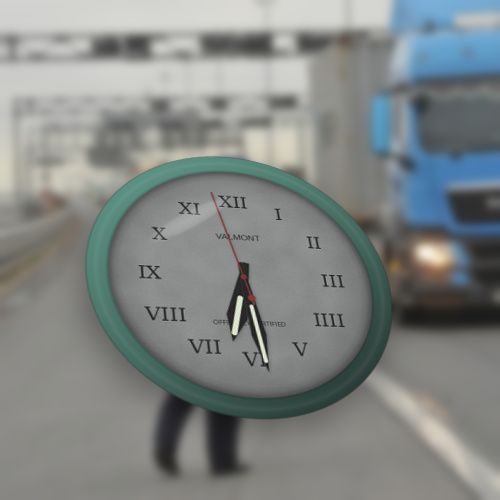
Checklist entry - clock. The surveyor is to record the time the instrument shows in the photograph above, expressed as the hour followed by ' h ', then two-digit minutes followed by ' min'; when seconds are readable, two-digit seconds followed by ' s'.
6 h 28 min 58 s
